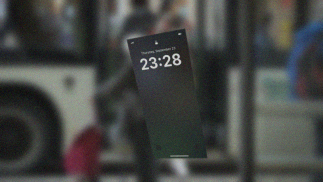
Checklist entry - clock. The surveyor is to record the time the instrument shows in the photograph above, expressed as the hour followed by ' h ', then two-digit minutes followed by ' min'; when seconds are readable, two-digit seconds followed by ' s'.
23 h 28 min
